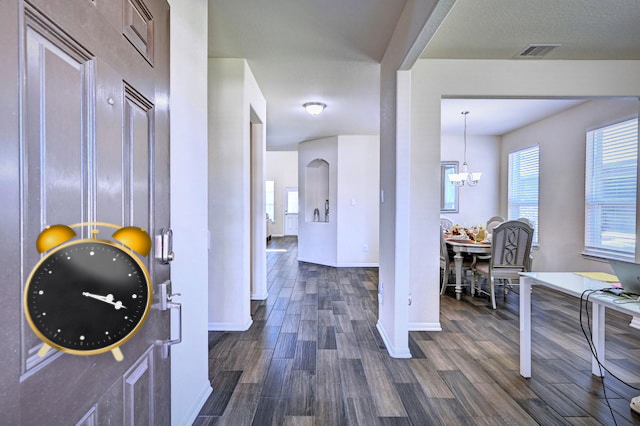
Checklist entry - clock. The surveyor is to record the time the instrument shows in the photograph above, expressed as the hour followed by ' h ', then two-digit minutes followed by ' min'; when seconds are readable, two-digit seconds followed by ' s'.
3 h 18 min
